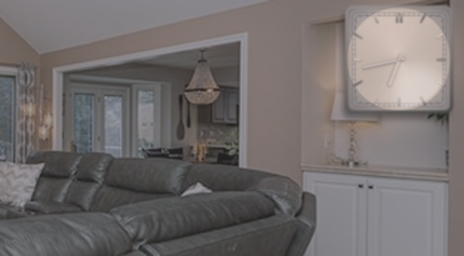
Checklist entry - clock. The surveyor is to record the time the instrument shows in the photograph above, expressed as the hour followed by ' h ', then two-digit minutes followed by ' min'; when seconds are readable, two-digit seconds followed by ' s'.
6 h 43 min
